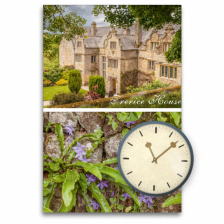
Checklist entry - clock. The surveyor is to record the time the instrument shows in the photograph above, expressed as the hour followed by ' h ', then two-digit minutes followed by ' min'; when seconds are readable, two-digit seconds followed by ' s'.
11 h 08 min
